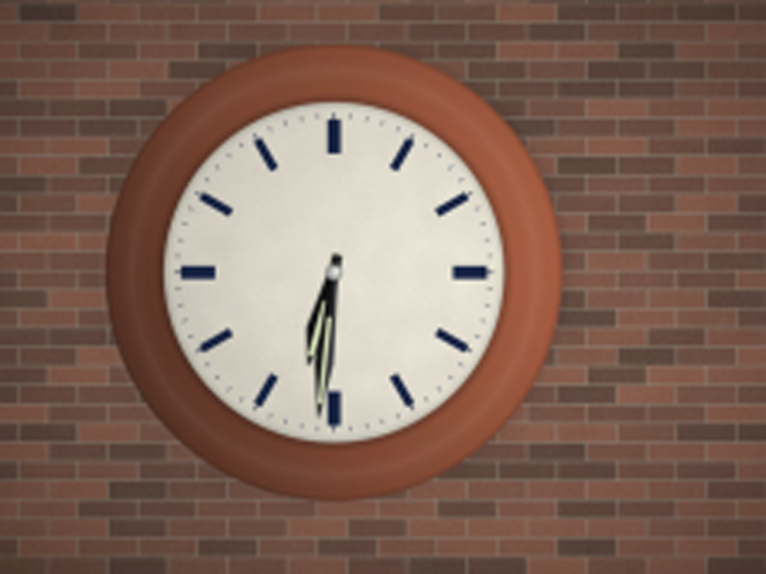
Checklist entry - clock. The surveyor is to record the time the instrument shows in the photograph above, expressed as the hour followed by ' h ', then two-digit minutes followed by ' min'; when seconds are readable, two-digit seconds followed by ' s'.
6 h 31 min
